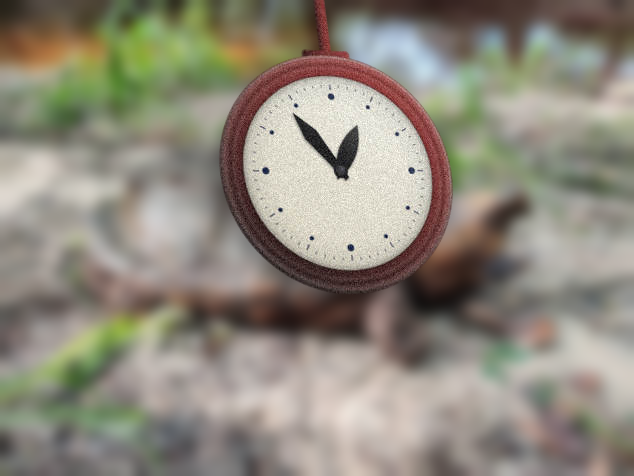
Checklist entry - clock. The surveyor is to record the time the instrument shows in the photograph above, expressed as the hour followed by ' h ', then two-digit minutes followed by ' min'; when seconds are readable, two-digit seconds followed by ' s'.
12 h 54 min
